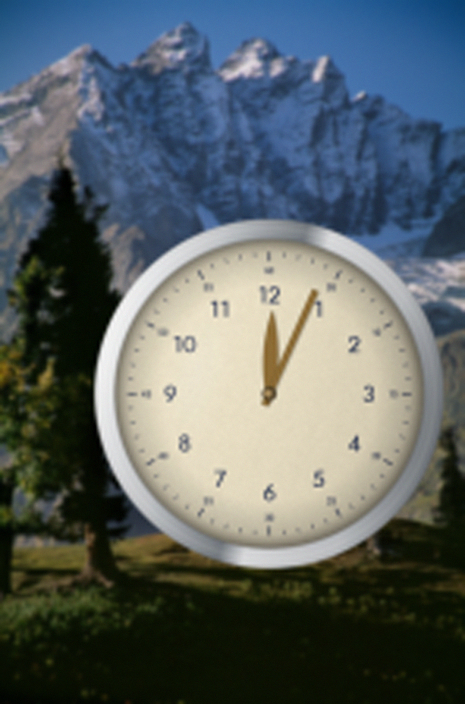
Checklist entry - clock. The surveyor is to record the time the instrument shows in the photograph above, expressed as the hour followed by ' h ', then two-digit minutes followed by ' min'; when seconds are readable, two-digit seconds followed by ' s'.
12 h 04 min
